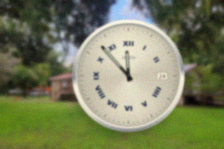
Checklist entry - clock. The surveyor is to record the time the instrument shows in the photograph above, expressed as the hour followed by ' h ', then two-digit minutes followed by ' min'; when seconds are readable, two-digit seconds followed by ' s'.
11 h 53 min
